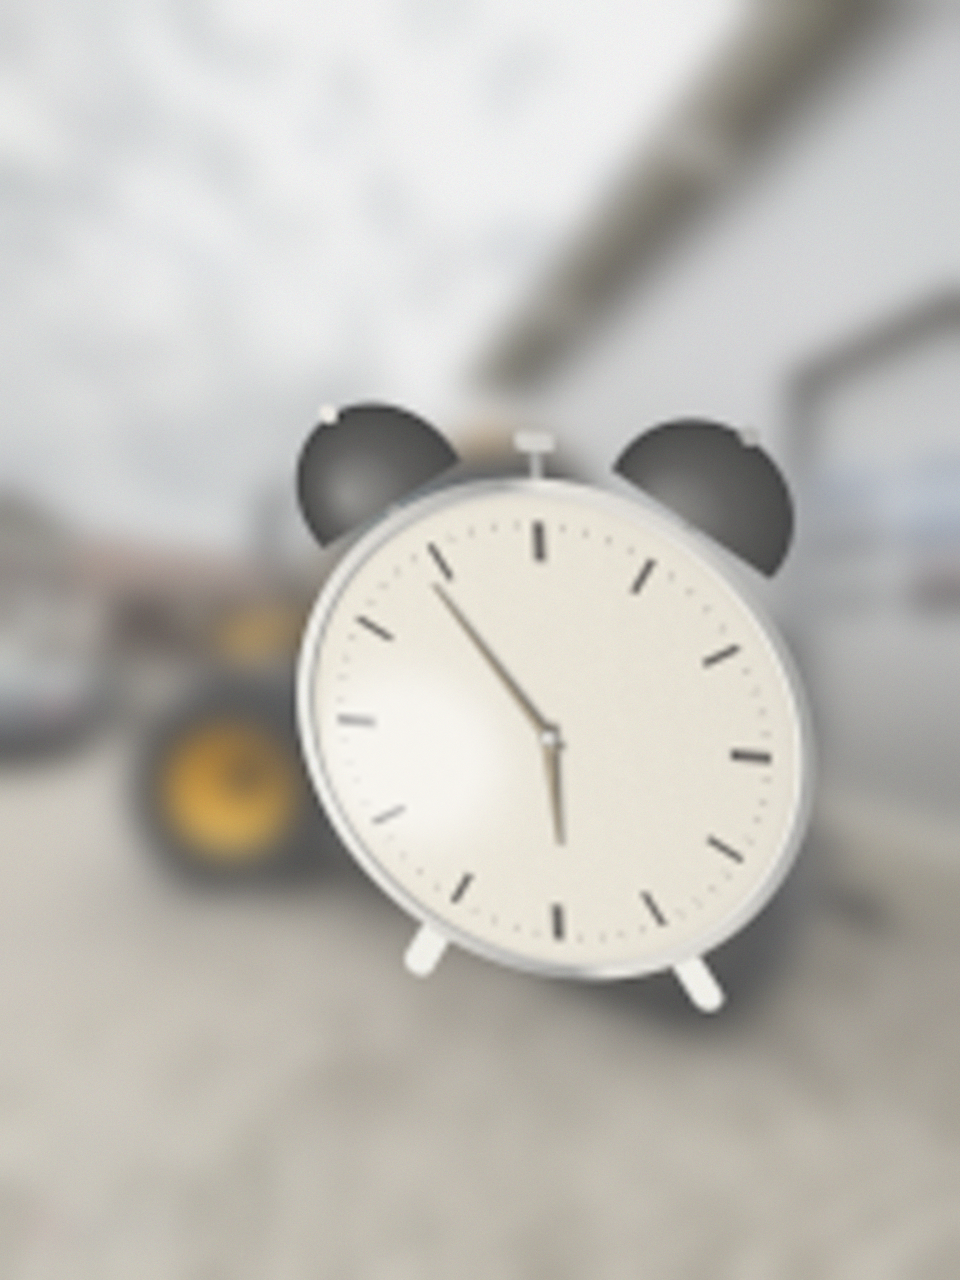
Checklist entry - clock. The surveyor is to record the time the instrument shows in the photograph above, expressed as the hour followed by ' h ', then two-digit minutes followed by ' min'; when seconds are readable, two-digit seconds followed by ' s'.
5 h 54 min
